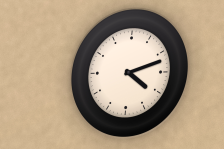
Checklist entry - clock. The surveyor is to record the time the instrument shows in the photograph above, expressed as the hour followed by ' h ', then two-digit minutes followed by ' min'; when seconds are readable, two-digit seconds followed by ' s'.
4 h 12 min
